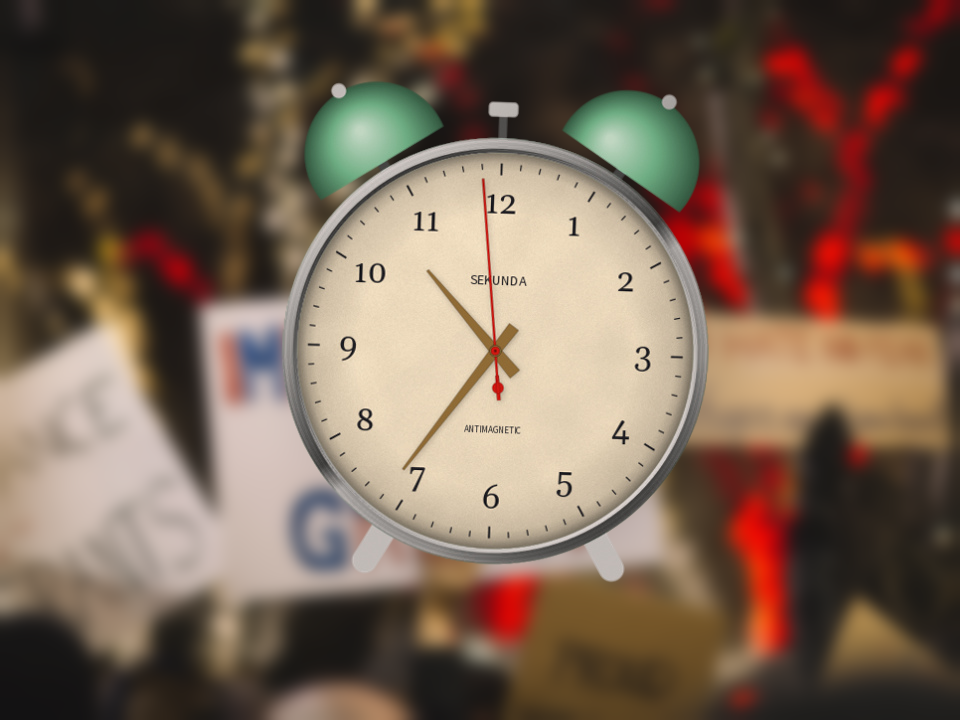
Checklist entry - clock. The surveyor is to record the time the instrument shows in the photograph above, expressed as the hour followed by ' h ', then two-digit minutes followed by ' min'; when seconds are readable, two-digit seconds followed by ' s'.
10 h 35 min 59 s
